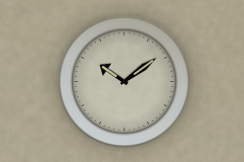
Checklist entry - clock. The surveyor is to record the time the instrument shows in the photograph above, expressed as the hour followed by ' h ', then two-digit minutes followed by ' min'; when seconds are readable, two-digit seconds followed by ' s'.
10 h 09 min
